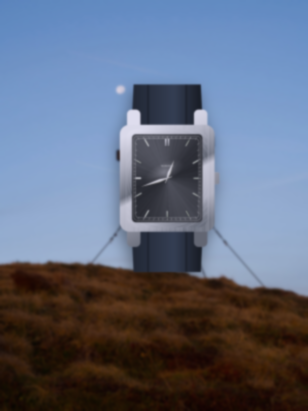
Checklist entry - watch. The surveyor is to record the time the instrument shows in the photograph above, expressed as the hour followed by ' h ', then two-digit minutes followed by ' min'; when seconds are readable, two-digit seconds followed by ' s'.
12 h 42 min
